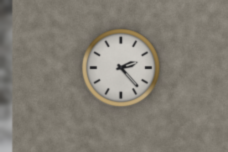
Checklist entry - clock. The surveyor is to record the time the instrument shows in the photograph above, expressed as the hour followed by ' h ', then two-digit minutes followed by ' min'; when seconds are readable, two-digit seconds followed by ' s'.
2 h 23 min
